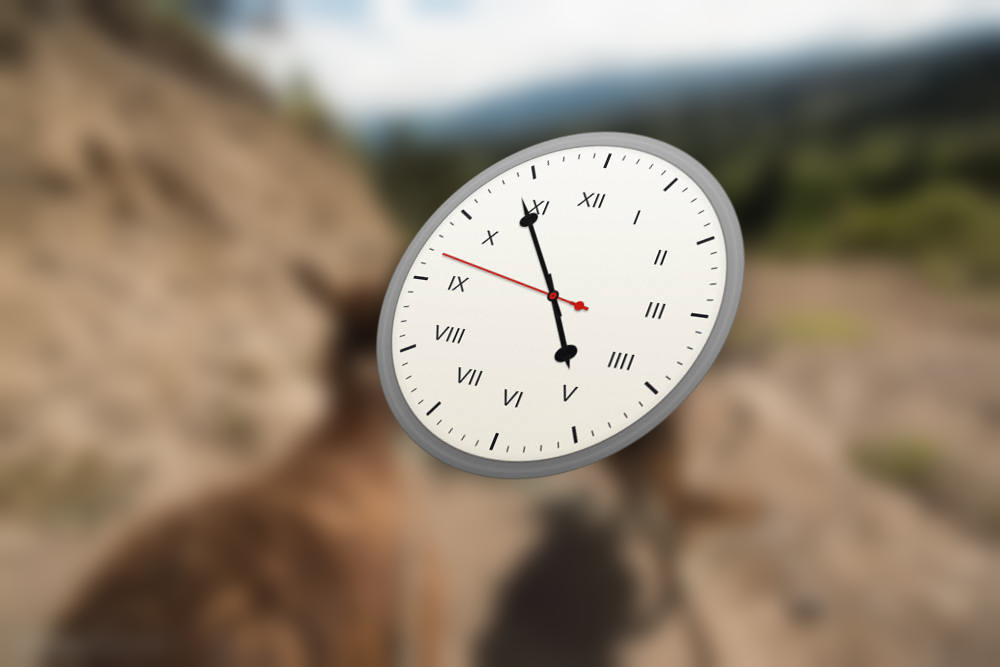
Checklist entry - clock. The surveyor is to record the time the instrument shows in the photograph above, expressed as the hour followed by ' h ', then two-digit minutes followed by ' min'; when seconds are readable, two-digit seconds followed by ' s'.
4 h 53 min 47 s
